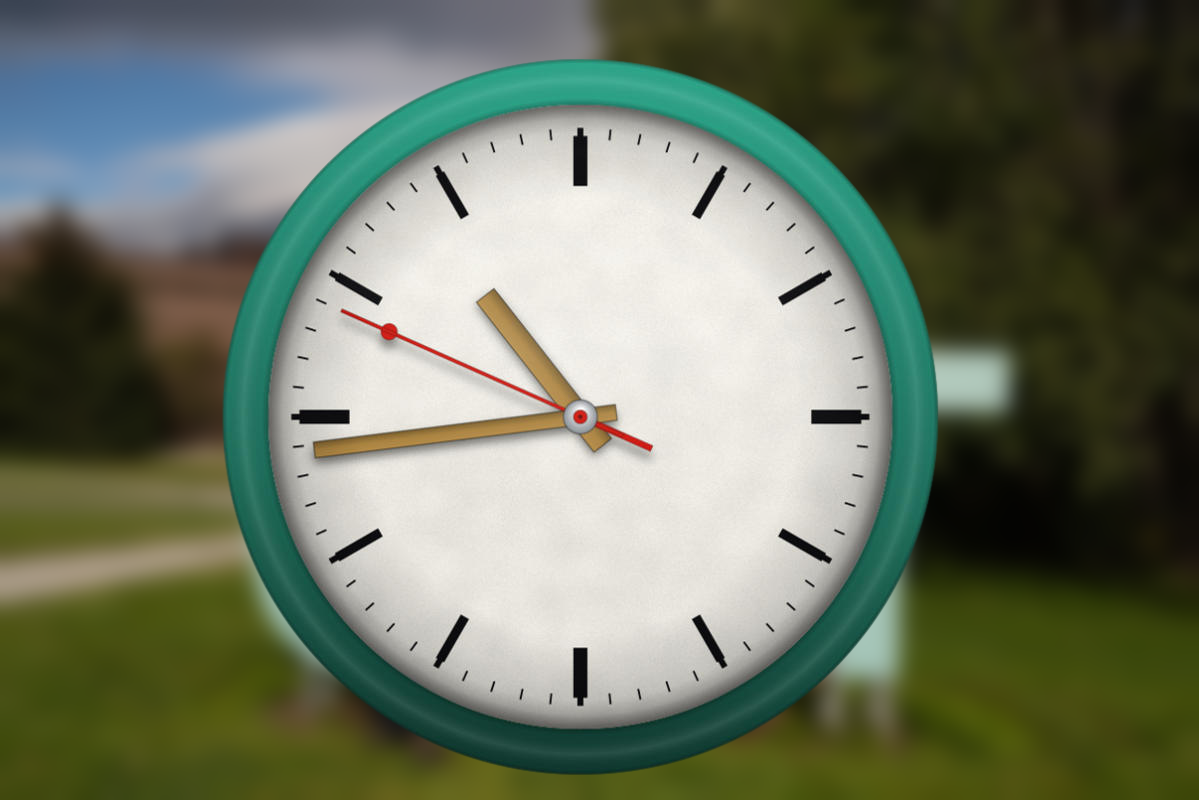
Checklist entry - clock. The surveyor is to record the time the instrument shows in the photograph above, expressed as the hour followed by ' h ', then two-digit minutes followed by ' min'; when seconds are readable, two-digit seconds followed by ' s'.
10 h 43 min 49 s
